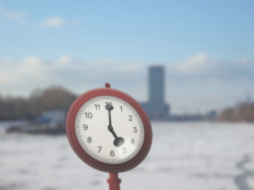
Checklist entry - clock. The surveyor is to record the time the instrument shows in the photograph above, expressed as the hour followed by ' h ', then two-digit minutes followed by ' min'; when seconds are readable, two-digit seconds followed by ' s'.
5 h 00 min
